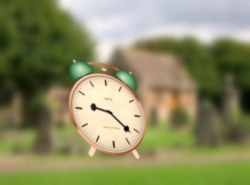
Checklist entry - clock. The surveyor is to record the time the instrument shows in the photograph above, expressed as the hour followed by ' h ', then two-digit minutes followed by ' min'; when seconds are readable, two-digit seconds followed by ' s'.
9 h 22 min
